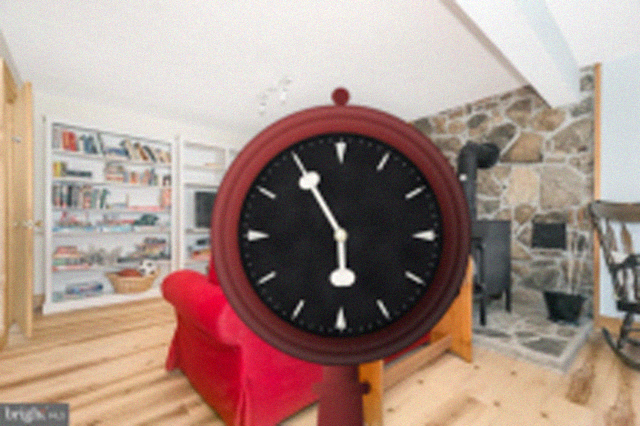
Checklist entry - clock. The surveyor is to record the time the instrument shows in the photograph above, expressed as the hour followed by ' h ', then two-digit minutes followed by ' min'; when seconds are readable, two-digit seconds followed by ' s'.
5 h 55 min
